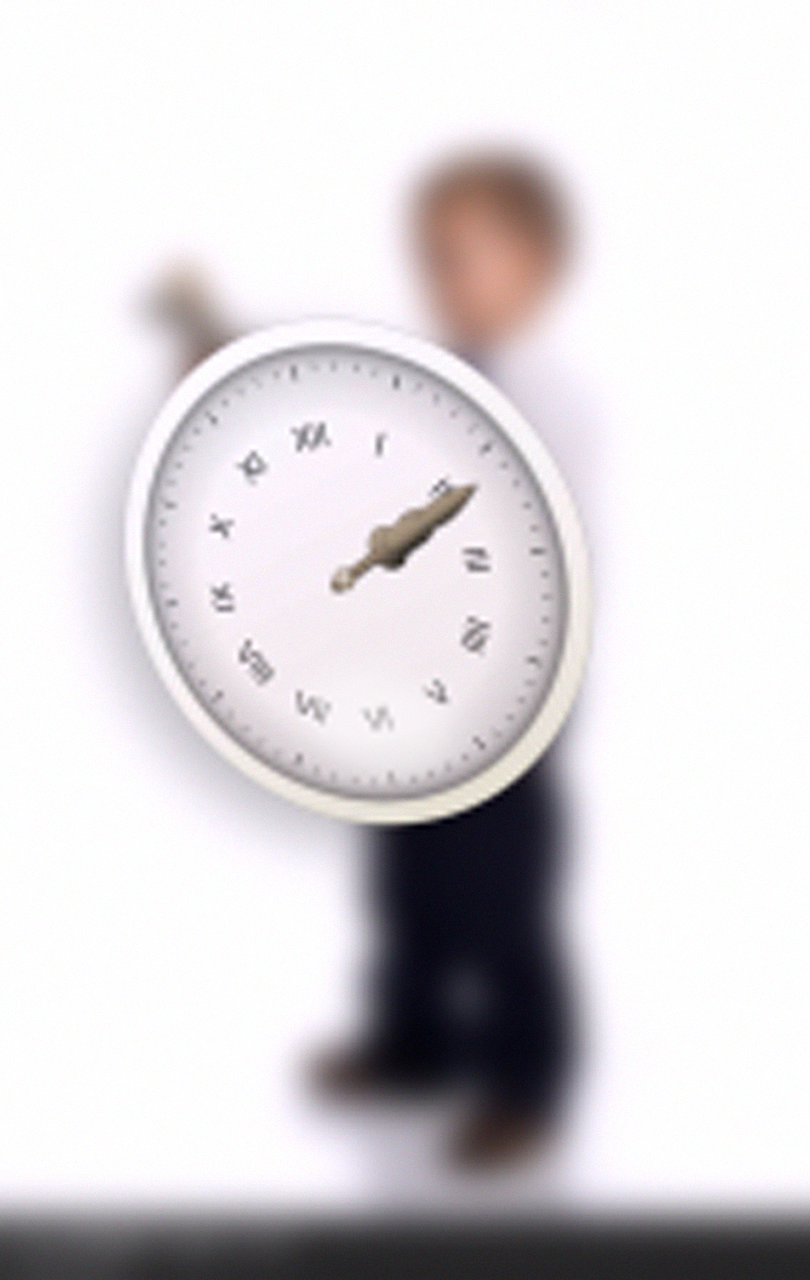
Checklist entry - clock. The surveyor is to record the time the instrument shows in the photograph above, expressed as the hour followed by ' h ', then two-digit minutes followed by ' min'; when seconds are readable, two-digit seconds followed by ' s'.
2 h 11 min
